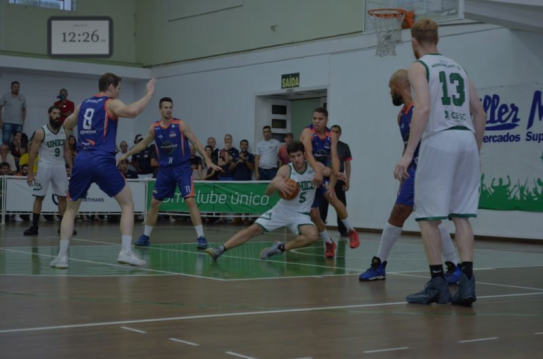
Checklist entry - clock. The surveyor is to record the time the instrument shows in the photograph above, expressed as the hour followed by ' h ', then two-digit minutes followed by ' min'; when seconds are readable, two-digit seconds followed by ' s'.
12 h 26 min
